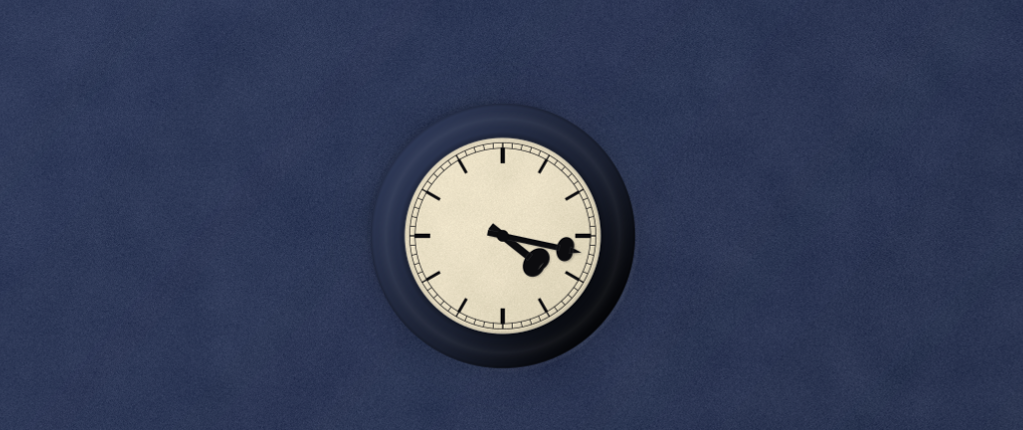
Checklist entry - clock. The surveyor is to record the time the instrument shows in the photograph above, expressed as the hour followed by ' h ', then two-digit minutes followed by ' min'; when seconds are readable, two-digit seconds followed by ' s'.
4 h 17 min
